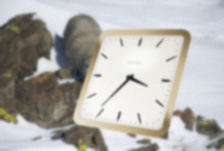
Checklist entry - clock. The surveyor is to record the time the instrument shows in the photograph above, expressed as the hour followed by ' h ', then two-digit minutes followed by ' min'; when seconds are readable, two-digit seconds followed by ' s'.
3 h 36 min
